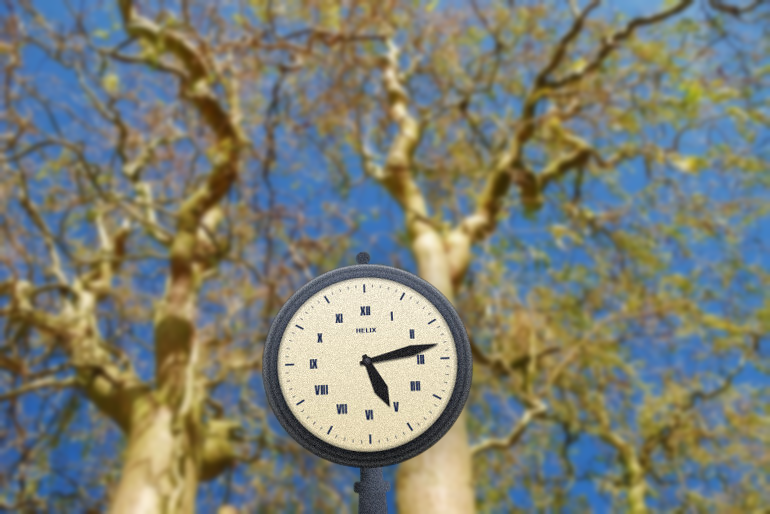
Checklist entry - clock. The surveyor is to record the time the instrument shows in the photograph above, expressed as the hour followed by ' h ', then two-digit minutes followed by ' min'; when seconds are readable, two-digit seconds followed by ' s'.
5 h 13 min
